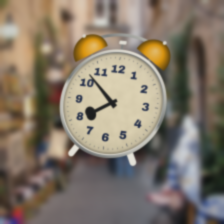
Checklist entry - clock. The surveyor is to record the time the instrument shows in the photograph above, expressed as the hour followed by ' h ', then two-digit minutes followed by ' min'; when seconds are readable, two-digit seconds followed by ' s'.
7 h 52 min
